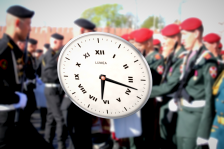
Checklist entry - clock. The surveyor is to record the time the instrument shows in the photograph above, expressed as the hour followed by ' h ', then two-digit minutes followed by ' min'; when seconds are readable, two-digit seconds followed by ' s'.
6 h 18 min
